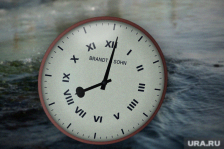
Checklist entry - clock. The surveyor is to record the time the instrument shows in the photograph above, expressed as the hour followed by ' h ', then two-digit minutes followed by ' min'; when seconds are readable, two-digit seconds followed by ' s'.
8 h 01 min
